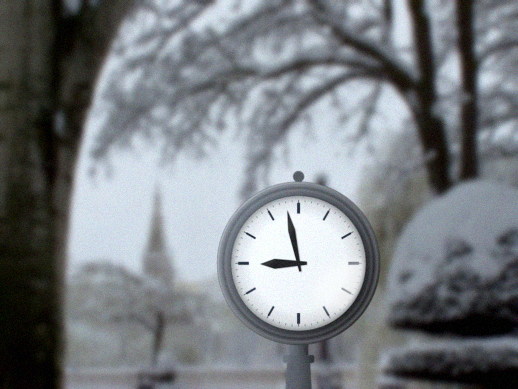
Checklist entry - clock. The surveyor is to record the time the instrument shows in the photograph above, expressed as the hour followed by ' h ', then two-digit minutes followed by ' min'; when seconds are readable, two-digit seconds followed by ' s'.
8 h 58 min
